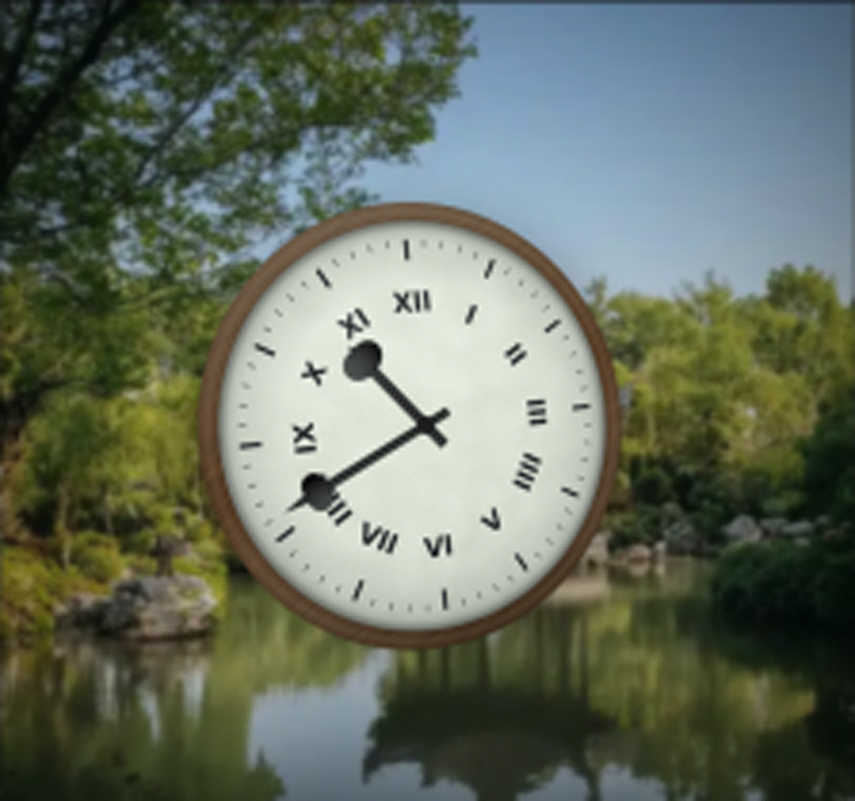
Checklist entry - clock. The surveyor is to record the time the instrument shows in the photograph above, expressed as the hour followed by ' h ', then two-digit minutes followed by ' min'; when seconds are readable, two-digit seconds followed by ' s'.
10 h 41 min
